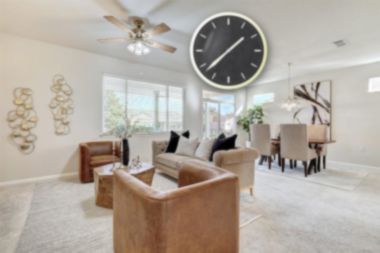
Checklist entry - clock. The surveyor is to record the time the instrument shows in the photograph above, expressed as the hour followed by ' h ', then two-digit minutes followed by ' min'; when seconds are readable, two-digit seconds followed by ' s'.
1 h 38 min
